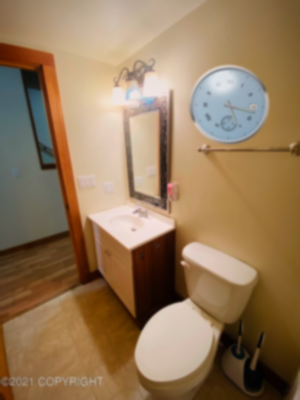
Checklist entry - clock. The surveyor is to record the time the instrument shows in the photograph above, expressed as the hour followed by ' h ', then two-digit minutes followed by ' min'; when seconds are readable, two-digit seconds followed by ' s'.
5 h 17 min
